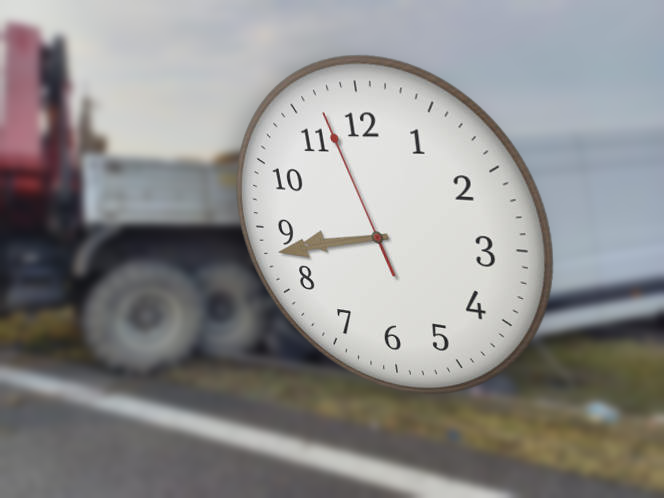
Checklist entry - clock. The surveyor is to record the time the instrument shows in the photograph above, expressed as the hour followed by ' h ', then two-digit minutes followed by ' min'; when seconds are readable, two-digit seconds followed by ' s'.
8 h 42 min 57 s
